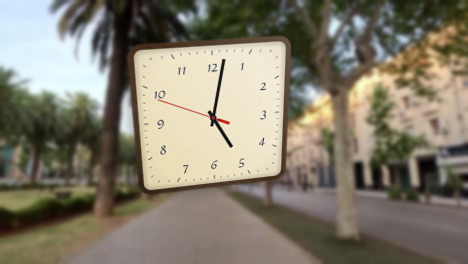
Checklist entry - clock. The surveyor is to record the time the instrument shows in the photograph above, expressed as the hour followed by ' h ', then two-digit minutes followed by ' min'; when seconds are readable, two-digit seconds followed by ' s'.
5 h 01 min 49 s
